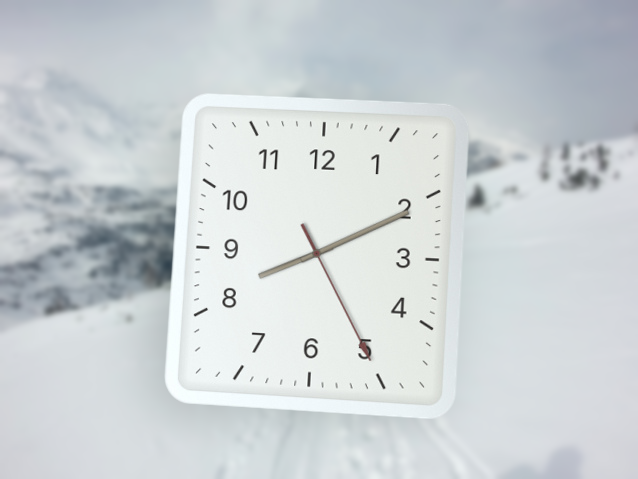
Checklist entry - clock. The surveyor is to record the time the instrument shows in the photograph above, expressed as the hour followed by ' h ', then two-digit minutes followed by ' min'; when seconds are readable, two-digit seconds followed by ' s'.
8 h 10 min 25 s
